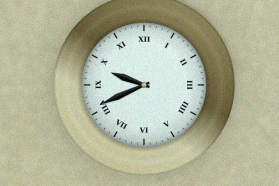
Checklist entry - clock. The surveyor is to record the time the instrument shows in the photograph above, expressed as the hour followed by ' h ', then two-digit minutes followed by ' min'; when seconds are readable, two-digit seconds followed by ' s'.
9 h 41 min
